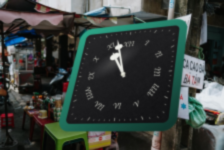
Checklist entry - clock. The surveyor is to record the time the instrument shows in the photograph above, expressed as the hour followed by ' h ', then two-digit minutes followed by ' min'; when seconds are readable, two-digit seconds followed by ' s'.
10 h 57 min
